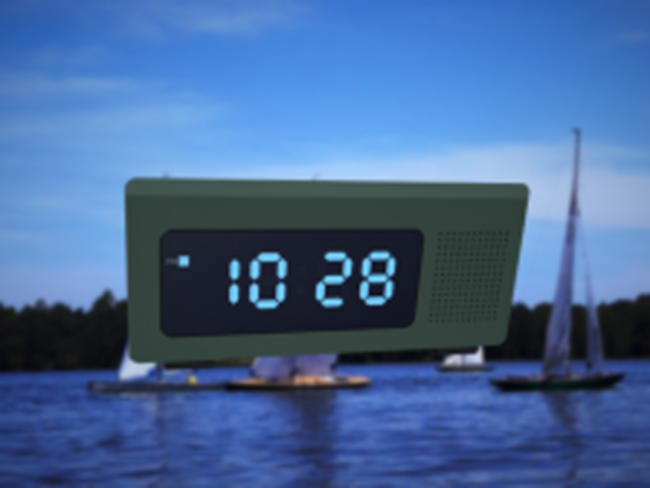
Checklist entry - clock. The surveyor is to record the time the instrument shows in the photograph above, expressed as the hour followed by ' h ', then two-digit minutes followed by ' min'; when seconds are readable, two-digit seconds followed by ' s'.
10 h 28 min
